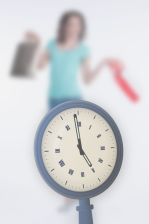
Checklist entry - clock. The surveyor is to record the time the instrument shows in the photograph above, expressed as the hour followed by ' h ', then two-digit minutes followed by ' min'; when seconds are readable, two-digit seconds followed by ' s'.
4 h 59 min
